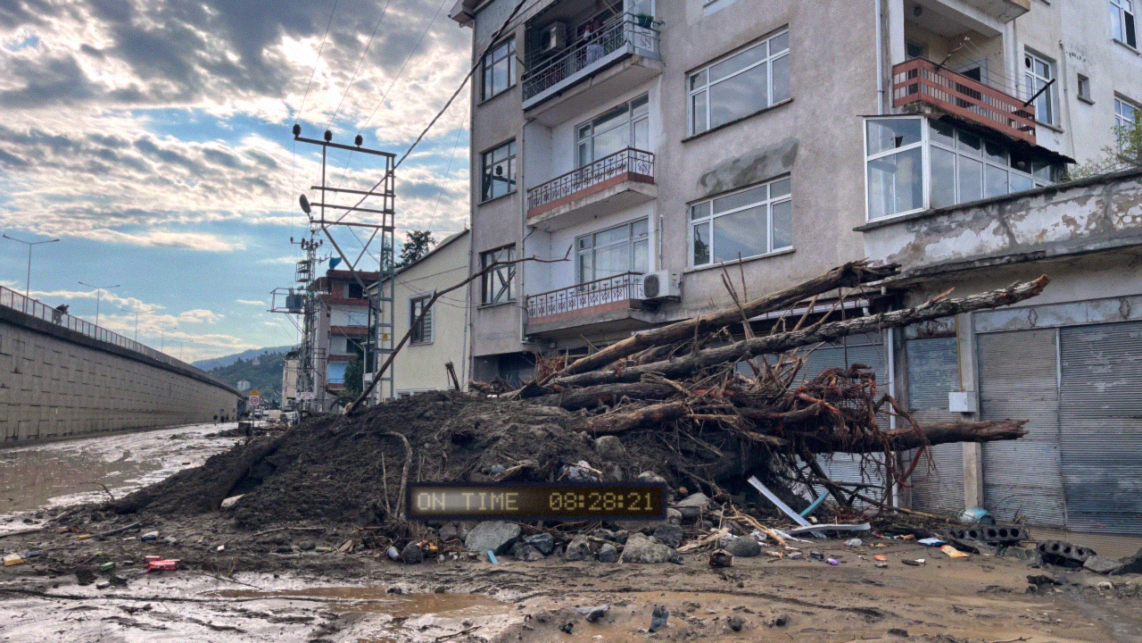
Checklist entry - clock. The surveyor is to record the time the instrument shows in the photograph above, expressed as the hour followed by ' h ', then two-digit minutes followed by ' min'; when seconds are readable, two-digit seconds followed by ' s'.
8 h 28 min 21 s
